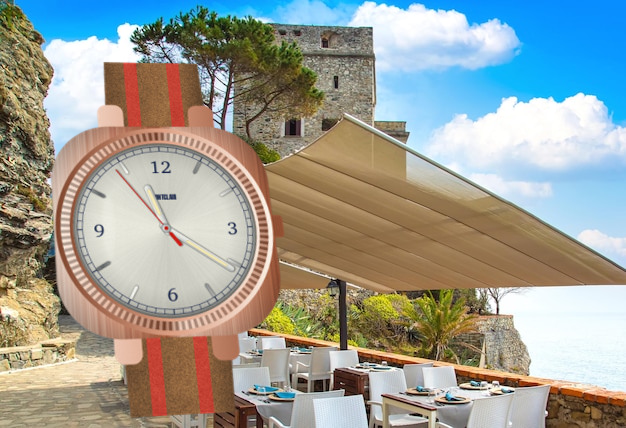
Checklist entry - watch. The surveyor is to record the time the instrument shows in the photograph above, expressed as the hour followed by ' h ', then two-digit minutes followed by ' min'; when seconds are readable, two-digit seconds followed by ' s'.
11 h 20 min 54 s
